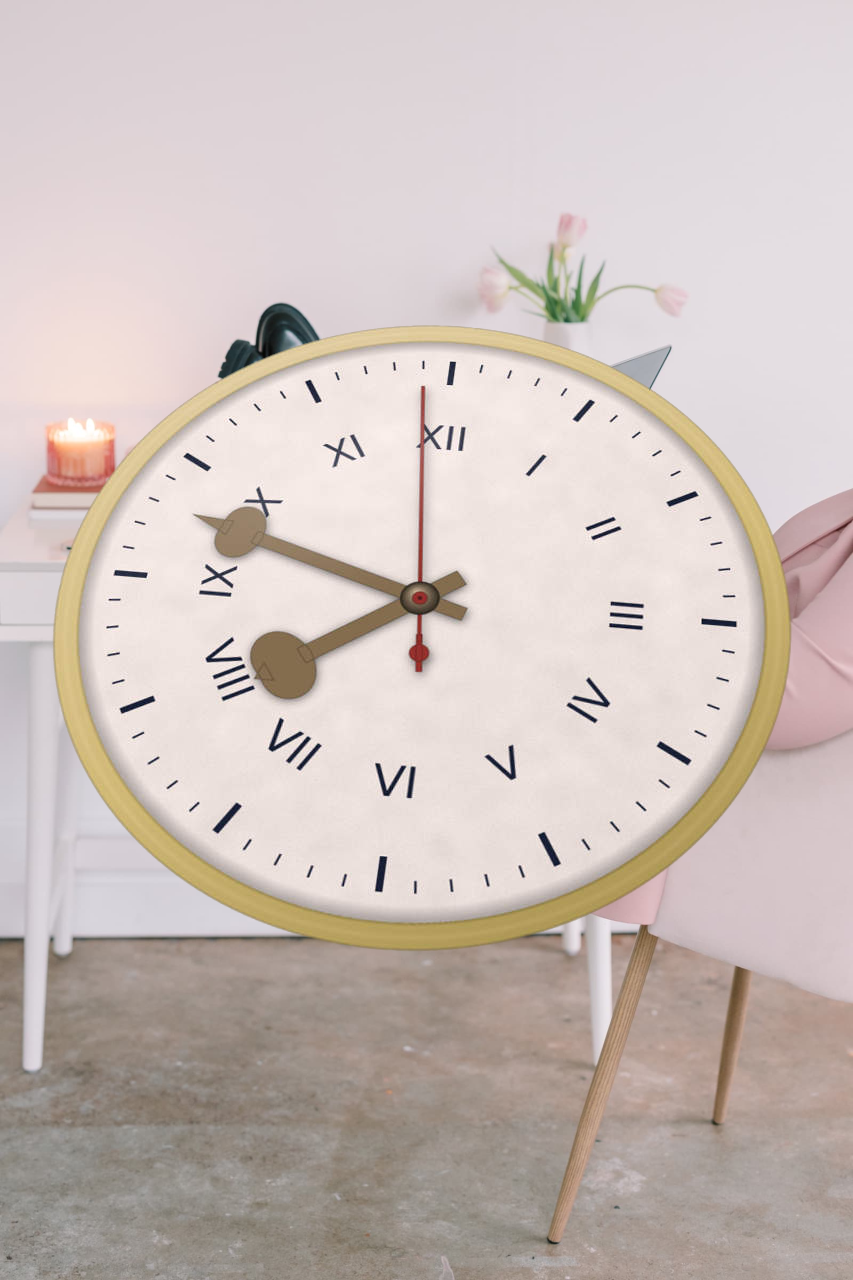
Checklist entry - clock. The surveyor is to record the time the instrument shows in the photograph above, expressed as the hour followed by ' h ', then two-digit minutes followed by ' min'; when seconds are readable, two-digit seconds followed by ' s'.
7 h 47 min 59 s
